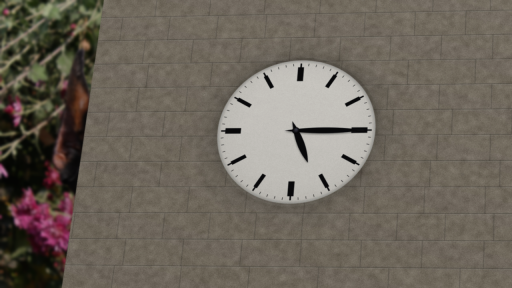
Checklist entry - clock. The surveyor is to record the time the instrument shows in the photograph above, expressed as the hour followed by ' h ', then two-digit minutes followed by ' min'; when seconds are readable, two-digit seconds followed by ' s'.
5 h 15 min
